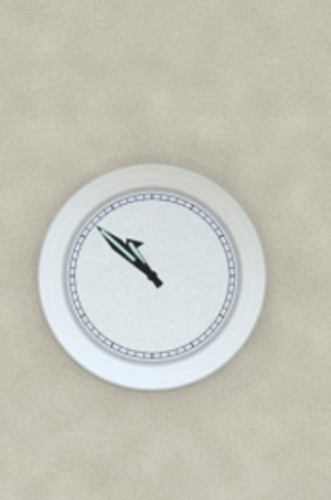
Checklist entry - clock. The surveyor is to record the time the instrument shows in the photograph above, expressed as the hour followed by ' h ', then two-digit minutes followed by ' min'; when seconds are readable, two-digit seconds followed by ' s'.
10 h 52 min
